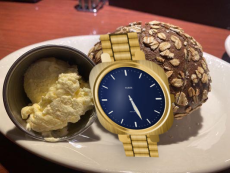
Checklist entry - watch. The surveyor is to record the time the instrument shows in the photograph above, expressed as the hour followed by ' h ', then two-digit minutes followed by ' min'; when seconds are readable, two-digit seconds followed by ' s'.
5 h 27 min
